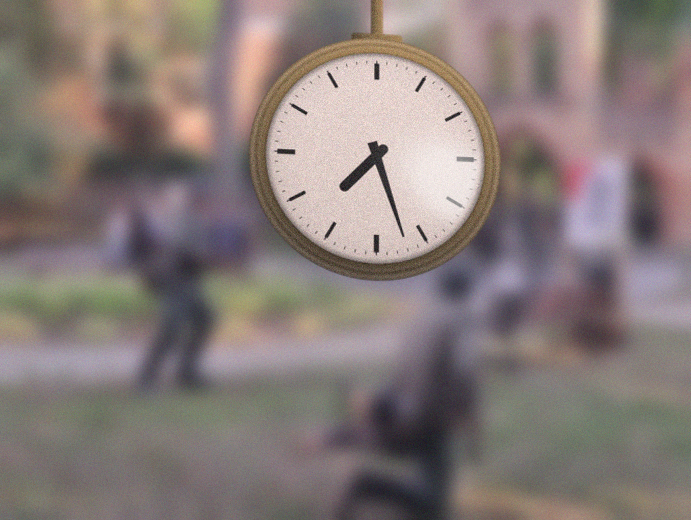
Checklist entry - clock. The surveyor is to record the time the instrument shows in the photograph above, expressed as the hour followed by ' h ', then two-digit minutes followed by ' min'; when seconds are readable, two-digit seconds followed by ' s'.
7 h 27 min
